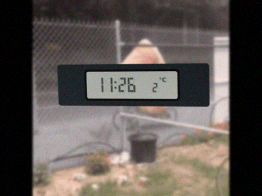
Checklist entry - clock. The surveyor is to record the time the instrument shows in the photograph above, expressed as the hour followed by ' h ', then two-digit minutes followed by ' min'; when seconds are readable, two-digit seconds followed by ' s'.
11 h 26 min
